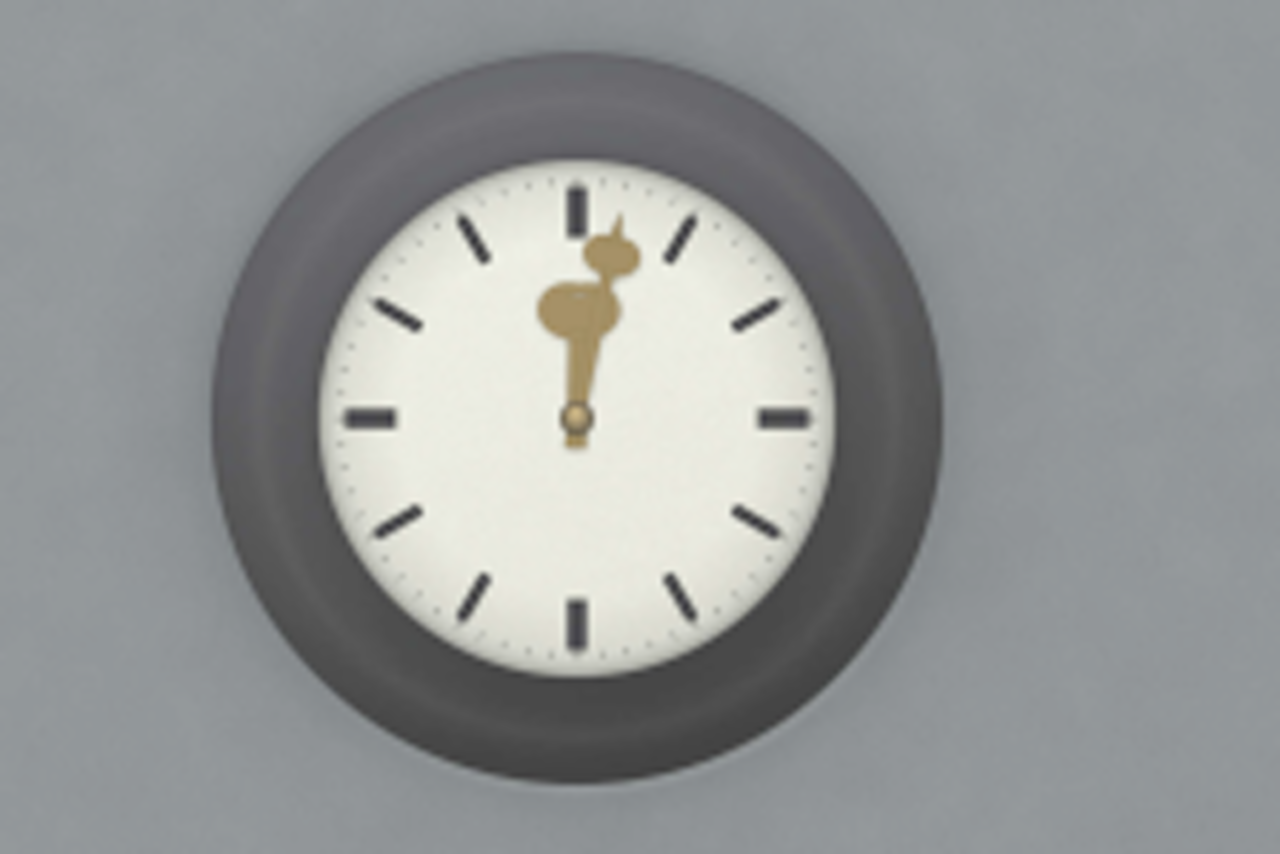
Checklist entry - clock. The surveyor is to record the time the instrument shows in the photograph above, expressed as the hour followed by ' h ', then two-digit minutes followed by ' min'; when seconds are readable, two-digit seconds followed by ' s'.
12 h 02 min
